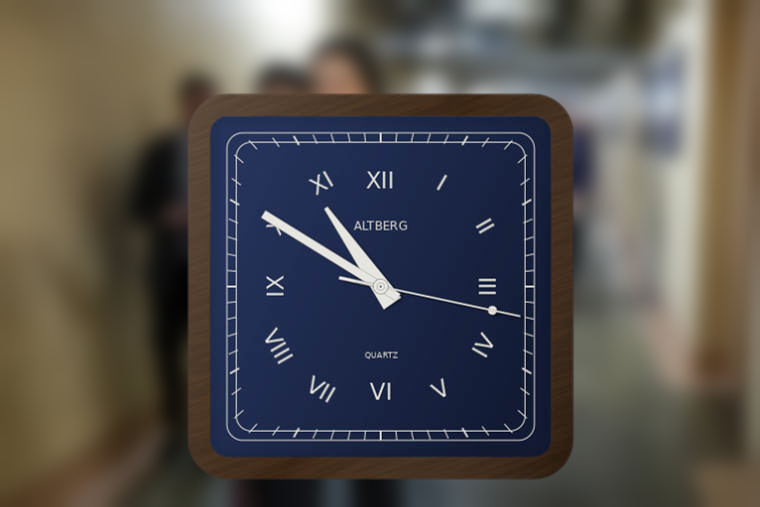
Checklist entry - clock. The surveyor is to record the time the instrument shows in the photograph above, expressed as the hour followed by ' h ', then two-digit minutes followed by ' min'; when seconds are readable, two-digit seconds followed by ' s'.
10 h 50 min 17 s
